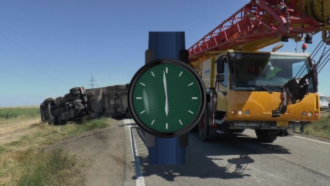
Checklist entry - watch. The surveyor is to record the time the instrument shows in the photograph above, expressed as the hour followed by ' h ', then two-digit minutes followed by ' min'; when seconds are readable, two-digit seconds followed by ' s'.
5 h 59 min
